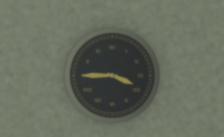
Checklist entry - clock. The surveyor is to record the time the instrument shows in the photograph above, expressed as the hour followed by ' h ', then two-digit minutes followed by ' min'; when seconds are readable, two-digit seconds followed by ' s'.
3 h 45 min
